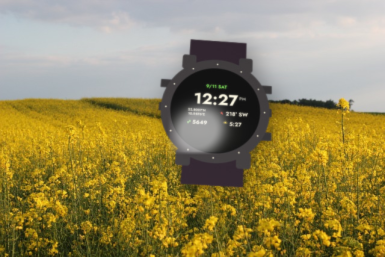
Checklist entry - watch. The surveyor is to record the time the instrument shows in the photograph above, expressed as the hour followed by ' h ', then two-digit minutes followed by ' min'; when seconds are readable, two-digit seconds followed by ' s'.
12 h 27 min
